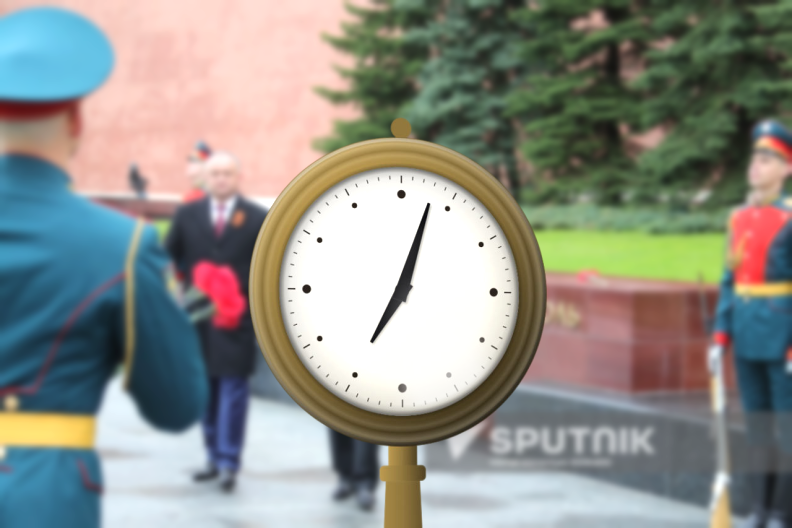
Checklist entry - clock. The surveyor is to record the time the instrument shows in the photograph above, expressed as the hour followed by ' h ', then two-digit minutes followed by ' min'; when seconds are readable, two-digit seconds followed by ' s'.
7 h 03 min
